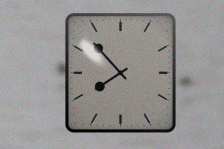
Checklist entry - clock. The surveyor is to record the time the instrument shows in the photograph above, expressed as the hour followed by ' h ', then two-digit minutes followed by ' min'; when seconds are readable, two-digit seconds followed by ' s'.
7 h 53 min
